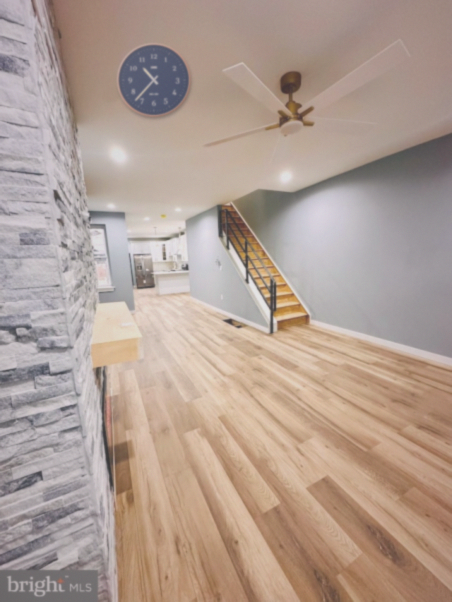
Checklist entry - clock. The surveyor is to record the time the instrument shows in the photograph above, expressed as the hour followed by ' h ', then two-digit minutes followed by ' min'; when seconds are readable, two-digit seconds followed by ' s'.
10 h 37 min
